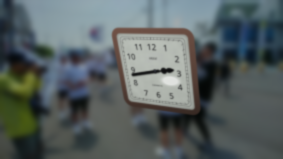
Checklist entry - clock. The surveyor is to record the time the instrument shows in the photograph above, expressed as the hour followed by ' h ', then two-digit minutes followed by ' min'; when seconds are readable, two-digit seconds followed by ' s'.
2 h 43 min
